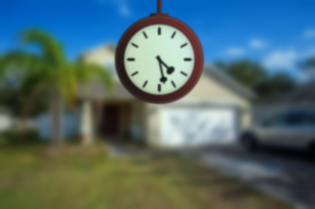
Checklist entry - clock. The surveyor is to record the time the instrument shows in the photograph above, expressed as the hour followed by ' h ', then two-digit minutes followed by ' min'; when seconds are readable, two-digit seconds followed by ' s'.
4 h 28 min
